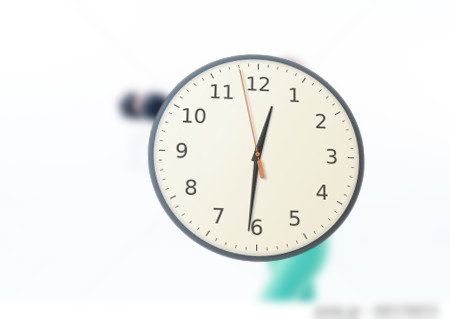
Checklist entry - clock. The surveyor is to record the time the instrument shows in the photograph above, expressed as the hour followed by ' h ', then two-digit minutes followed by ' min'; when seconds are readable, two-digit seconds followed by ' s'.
12 h 30 min 58 s
